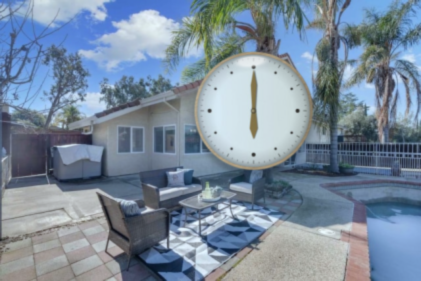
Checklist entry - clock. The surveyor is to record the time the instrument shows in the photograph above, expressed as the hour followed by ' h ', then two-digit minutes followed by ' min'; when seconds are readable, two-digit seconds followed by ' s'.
6 h 00 min
